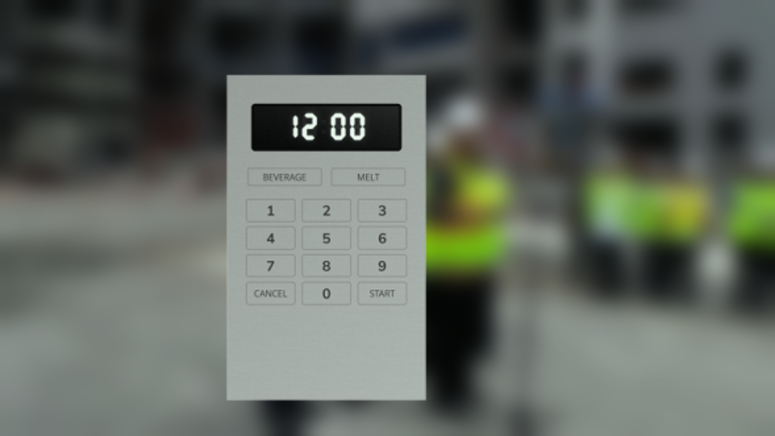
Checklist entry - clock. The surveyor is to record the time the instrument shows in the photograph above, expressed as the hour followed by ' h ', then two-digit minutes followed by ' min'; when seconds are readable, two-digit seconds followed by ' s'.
12 h 00 min
